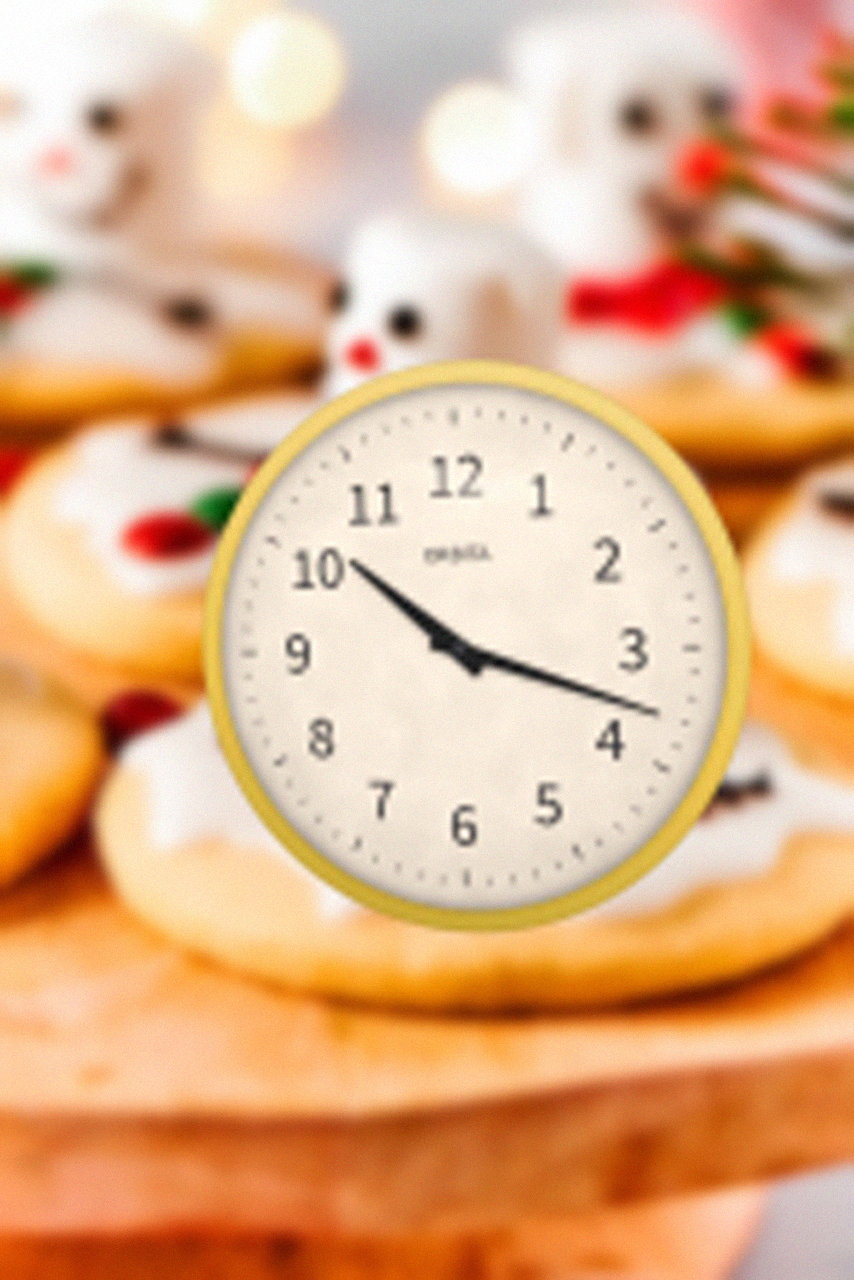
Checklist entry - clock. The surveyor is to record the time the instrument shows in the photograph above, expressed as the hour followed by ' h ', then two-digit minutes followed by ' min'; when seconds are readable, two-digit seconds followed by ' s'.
10 h 18 min
